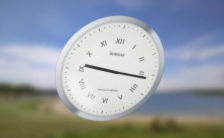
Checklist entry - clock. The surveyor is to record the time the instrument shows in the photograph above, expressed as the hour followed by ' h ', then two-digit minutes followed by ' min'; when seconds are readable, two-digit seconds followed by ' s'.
9 h 16 min
